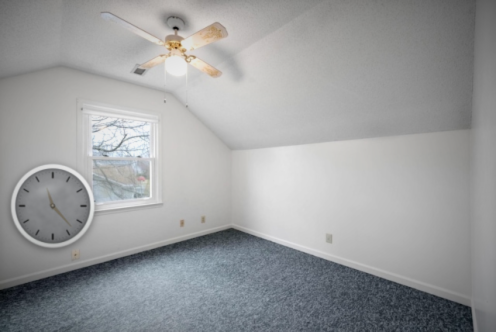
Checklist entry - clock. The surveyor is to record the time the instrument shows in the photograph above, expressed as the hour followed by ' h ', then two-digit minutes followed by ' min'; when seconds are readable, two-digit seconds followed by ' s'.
11 h 23 min
